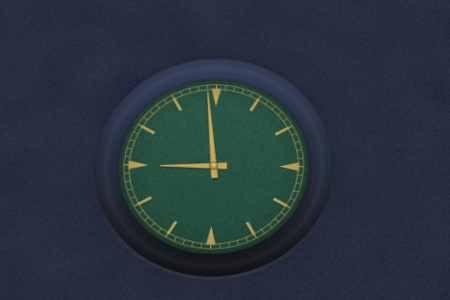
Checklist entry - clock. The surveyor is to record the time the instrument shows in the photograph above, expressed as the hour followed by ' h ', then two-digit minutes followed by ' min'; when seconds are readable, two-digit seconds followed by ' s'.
8 h 59 min
